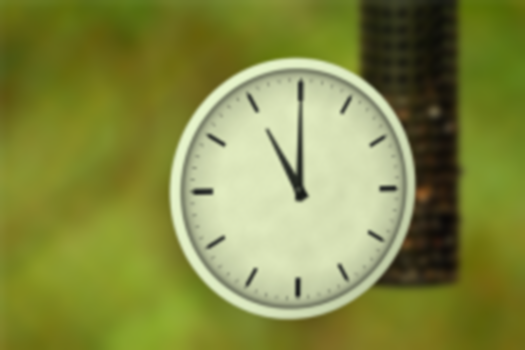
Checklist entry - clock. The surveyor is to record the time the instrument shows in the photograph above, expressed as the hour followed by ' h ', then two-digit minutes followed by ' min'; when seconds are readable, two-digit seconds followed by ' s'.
11 h 00 min
